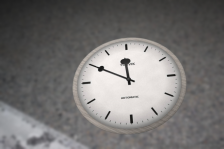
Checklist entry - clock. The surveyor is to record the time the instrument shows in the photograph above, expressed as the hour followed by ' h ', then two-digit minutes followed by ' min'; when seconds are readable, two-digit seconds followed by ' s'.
11 h 50 min
